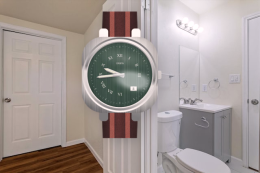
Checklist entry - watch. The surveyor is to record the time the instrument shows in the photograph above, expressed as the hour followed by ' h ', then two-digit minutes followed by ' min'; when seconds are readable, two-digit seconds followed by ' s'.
9 h 44 min
